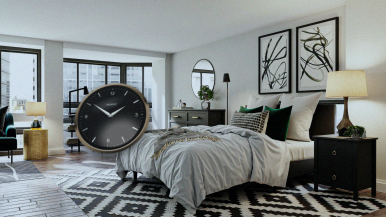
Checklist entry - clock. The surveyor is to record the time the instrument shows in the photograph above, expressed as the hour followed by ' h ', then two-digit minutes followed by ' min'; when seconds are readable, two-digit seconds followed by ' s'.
1 h 51 min
